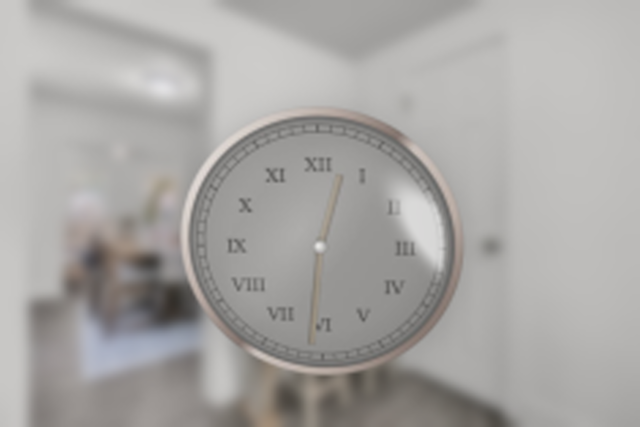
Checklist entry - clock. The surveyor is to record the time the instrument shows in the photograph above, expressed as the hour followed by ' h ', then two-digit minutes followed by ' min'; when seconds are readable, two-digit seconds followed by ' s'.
12 h 31 min
